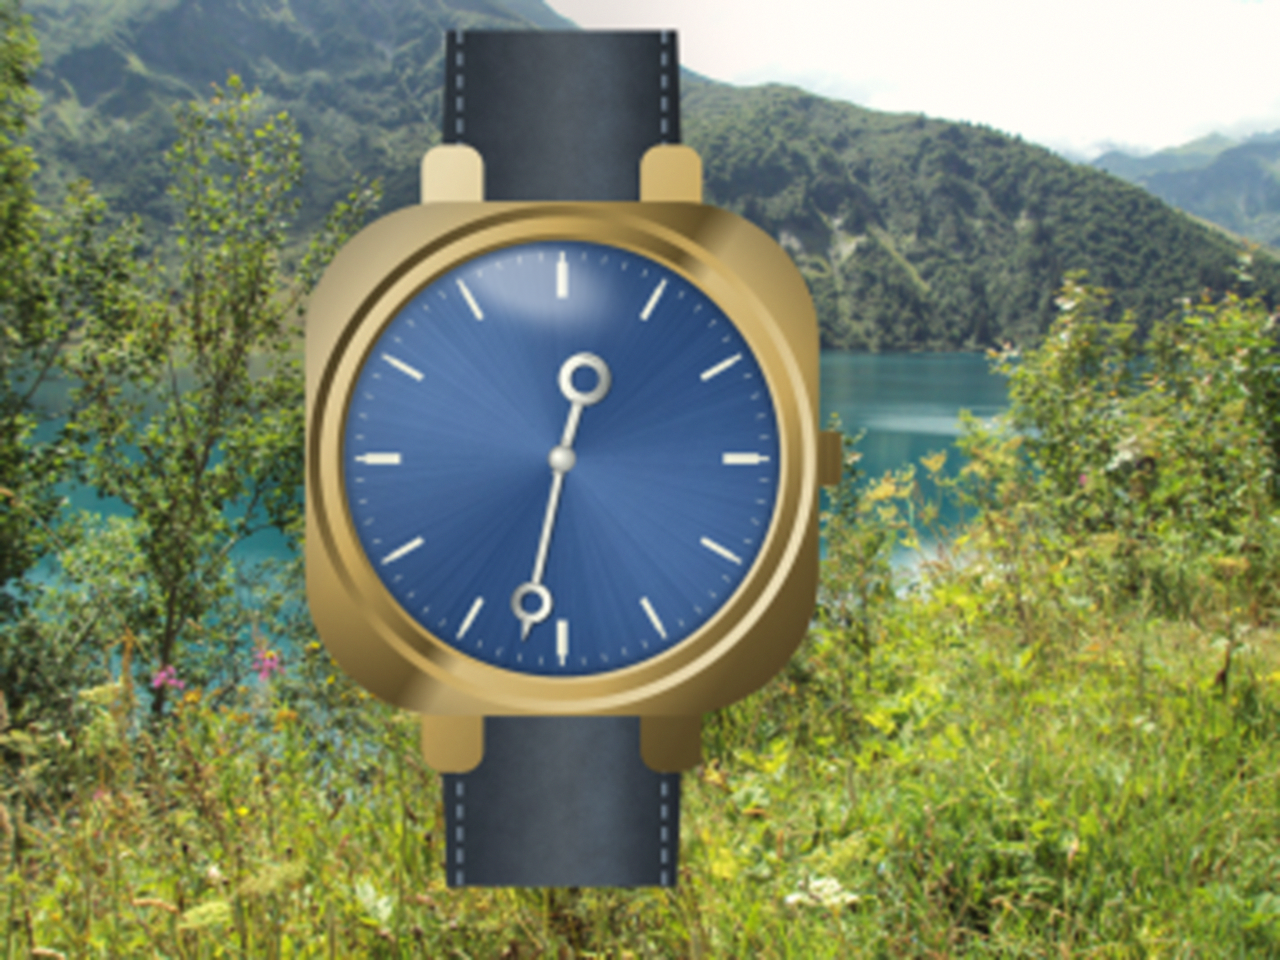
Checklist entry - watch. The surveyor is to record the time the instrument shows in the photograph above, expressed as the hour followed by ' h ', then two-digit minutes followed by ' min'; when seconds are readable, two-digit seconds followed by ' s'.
12 h 32 min
